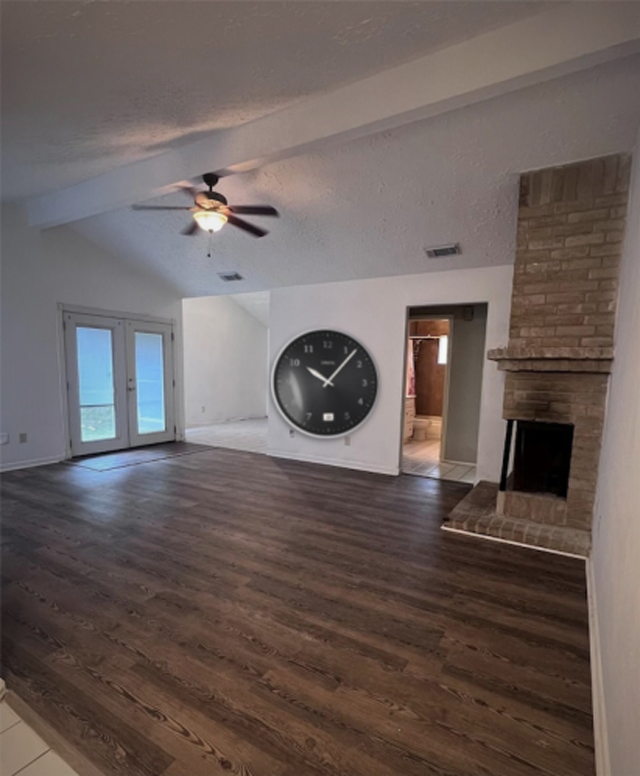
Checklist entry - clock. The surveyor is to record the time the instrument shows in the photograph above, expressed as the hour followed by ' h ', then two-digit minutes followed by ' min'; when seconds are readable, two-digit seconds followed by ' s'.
10 h 07 min
